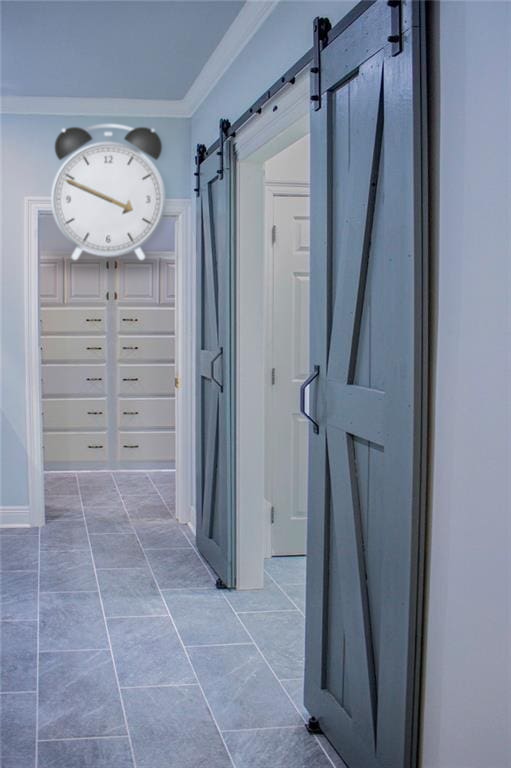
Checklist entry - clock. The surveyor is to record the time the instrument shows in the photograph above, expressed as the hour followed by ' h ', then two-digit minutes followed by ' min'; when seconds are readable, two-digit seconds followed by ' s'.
3 h 49 min
